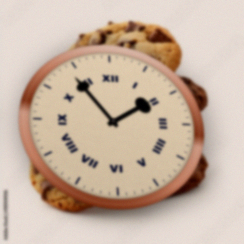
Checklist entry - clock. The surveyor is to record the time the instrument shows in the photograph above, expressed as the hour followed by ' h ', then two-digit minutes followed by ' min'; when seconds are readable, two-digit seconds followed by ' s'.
1 h 54 min
